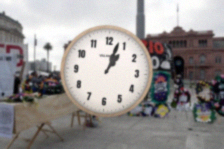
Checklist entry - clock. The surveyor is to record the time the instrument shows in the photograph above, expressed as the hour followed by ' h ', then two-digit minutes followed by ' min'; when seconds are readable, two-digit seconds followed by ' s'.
1 h 03 min
